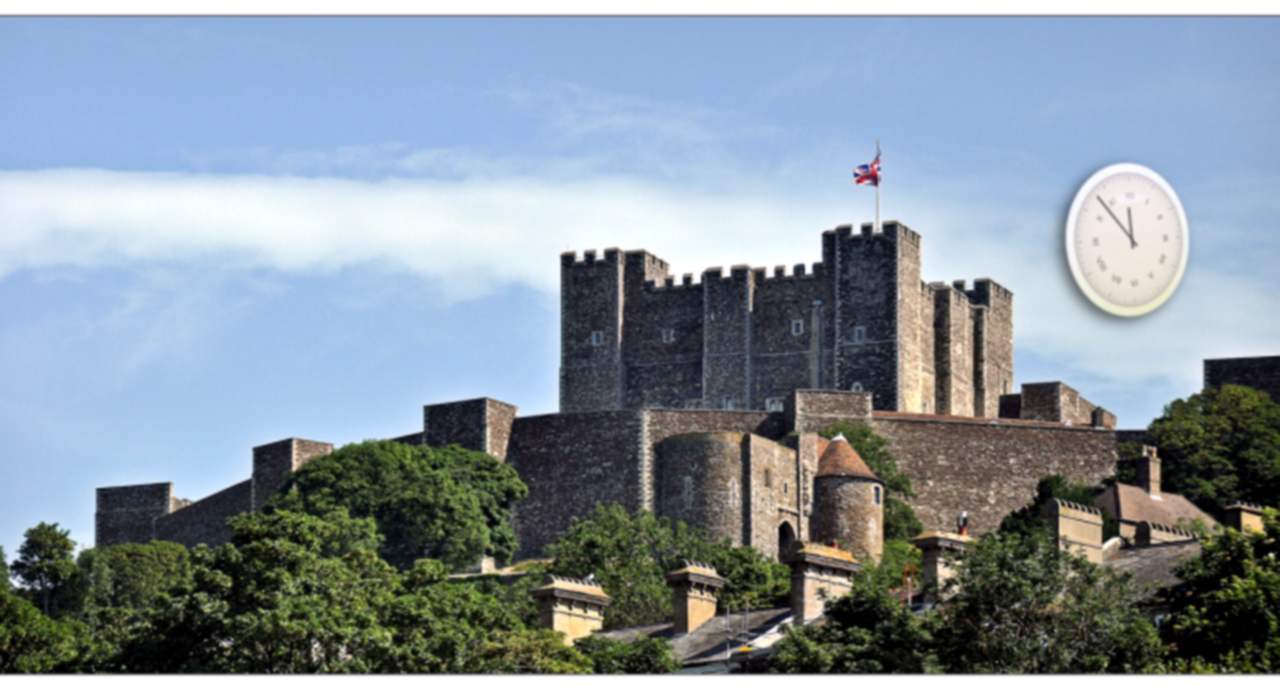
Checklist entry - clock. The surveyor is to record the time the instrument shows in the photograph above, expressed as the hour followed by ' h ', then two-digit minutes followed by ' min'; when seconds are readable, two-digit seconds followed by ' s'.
11 h 53 min
